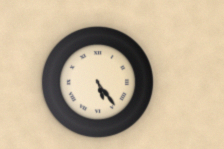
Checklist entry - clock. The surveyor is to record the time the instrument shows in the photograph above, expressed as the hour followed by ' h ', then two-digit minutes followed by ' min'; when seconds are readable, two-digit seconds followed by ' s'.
5 h 24 min
